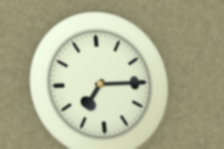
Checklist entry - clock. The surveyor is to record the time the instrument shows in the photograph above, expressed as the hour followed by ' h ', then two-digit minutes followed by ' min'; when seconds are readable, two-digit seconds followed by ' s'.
7 h 15 min
